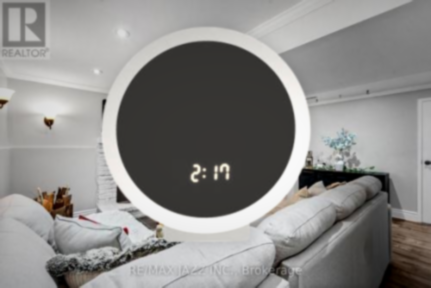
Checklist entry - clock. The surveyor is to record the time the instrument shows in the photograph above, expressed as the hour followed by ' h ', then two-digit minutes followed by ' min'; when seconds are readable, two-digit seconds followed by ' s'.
2 h 17 min
